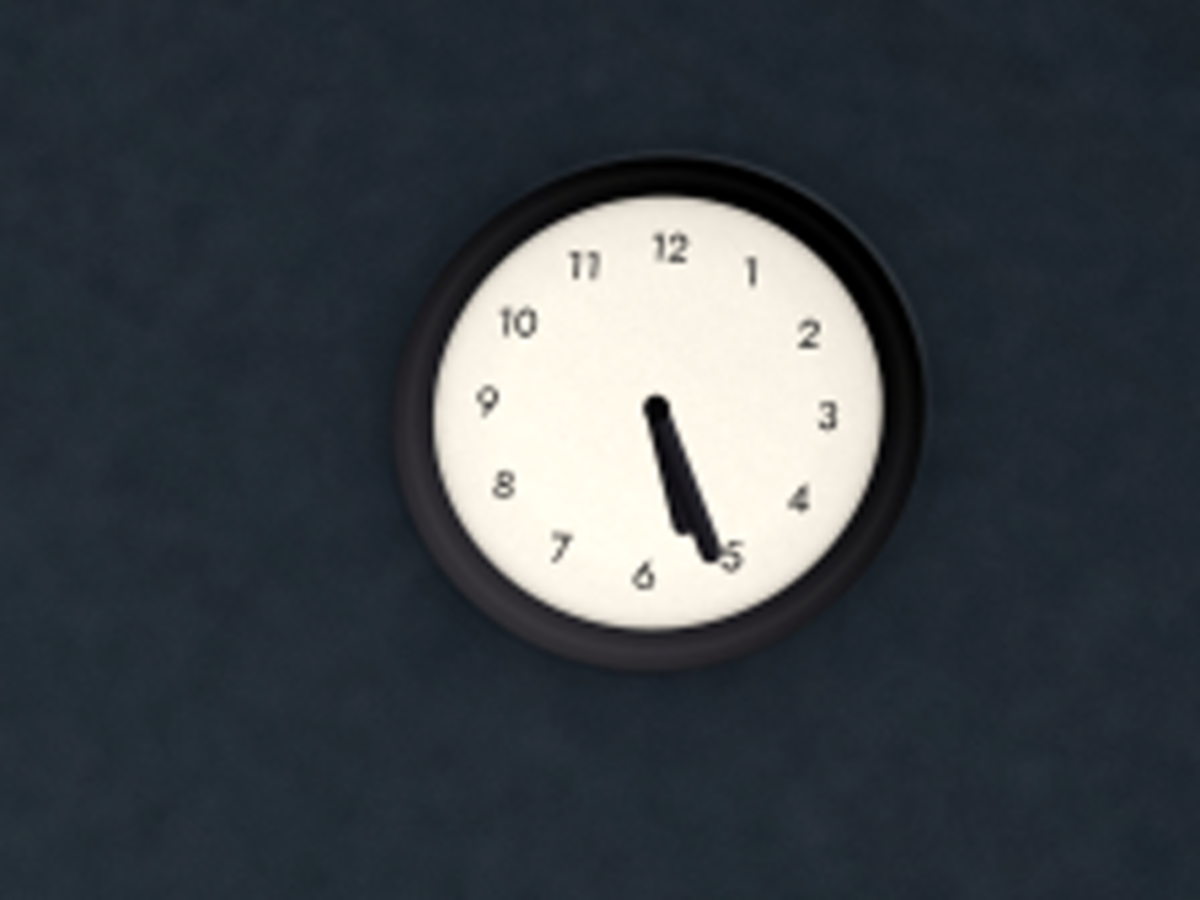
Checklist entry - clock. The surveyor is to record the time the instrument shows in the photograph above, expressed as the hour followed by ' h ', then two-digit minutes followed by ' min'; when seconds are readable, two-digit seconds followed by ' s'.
5 h 26 min
